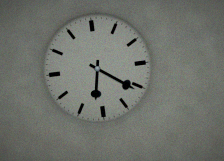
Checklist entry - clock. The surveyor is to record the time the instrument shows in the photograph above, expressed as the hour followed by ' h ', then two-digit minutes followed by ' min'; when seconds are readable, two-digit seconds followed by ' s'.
6 h 21 min
